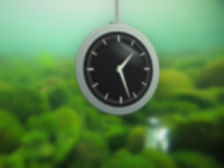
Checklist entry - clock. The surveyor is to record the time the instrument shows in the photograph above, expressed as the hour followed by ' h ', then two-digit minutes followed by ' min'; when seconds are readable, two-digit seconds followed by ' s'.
1 h 27 min
